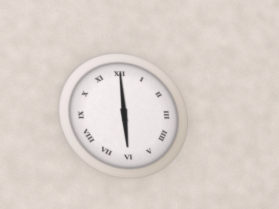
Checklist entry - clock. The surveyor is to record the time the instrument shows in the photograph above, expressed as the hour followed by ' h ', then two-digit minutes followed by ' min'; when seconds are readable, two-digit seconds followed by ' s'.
6 h 00 min
